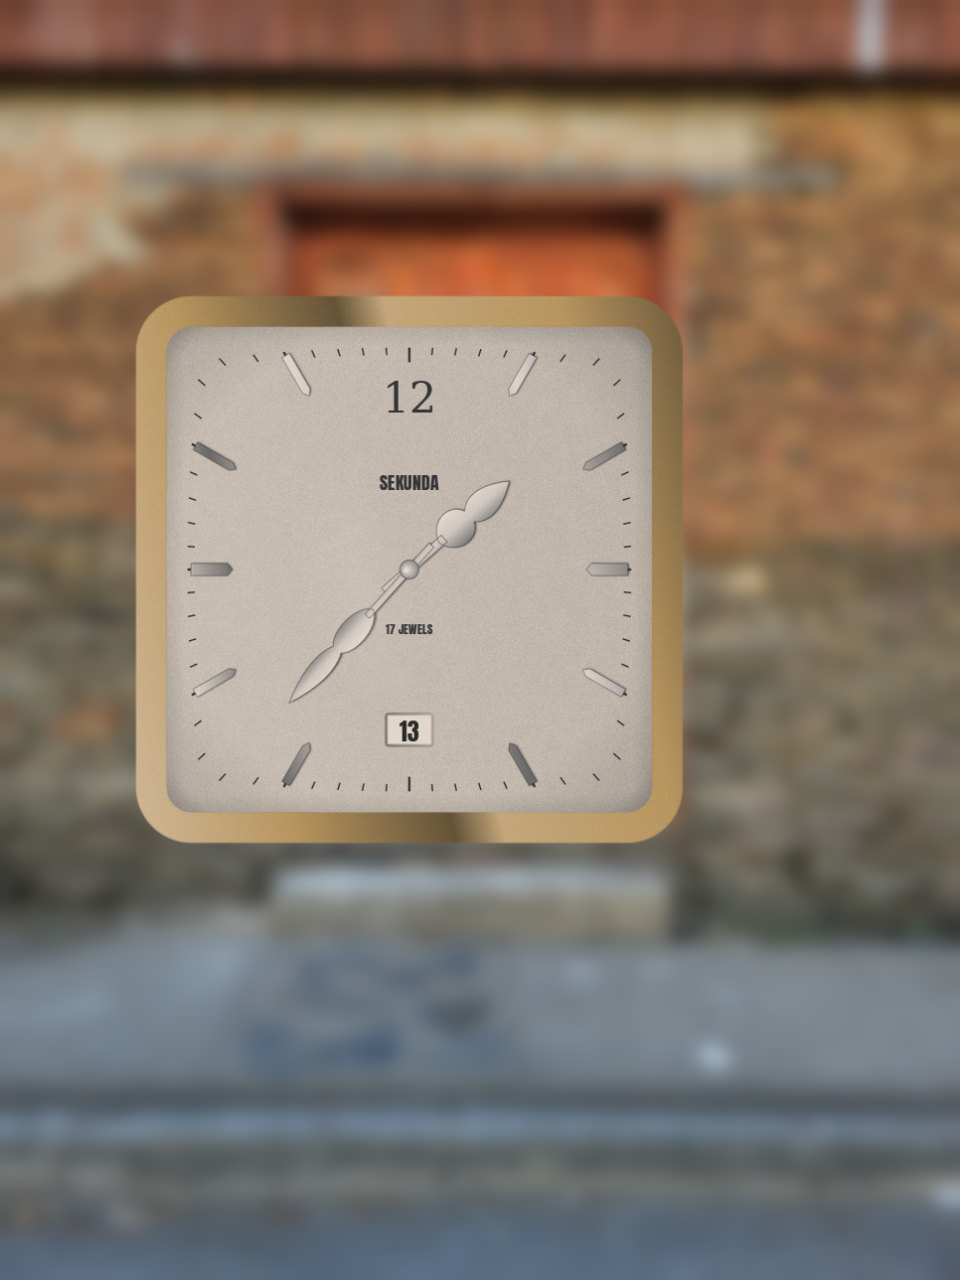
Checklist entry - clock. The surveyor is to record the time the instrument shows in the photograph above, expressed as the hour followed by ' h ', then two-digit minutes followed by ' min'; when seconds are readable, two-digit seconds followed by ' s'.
1 h 37 min
